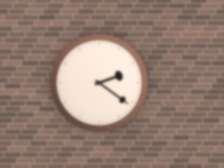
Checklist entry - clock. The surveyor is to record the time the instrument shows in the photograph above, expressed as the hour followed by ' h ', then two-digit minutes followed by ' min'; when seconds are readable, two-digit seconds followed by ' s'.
2 h 21 min
